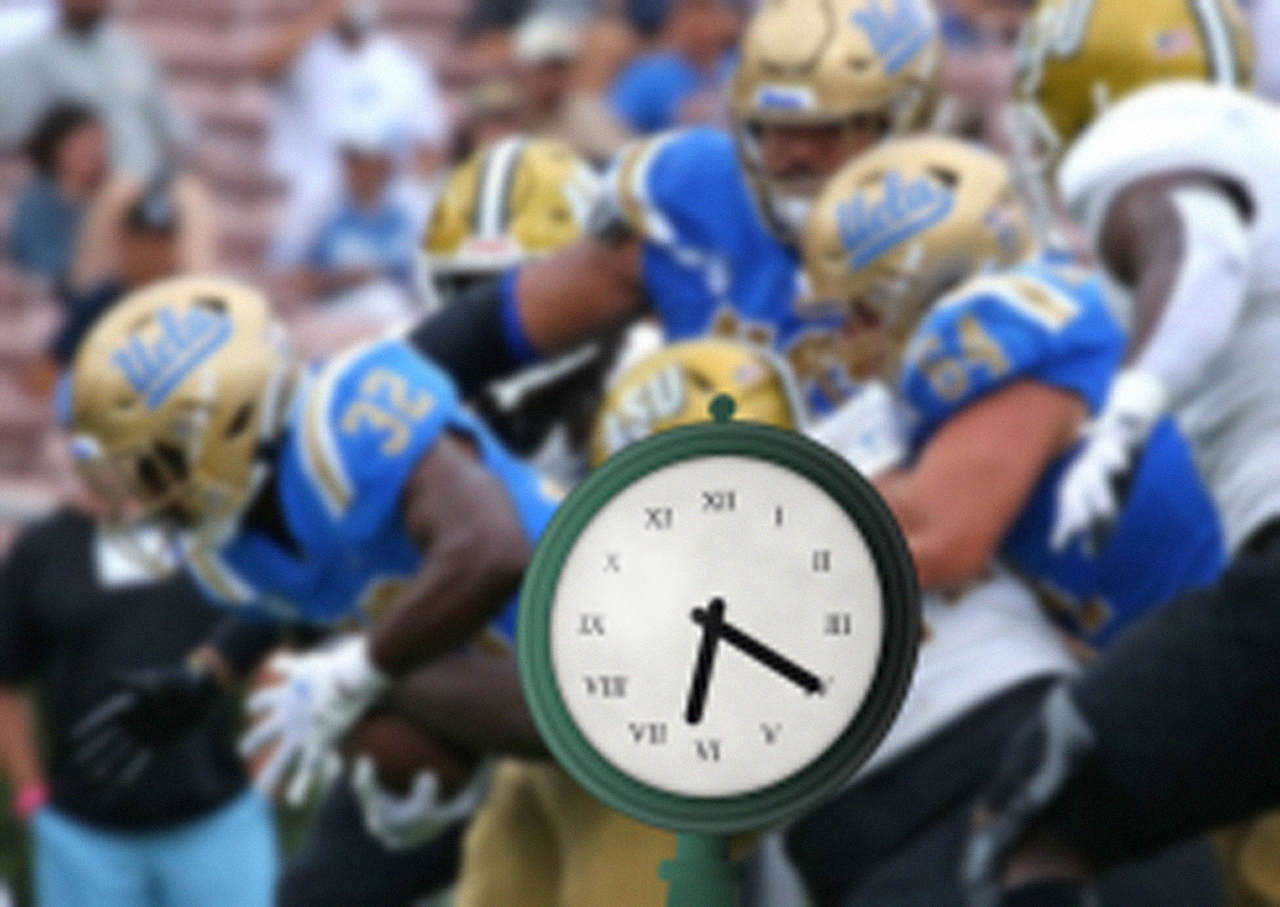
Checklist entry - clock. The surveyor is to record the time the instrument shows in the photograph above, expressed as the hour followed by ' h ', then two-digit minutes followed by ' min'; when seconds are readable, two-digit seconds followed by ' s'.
6 h 20 min
